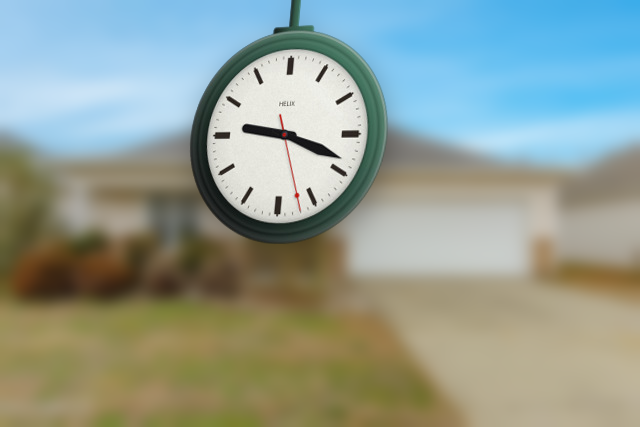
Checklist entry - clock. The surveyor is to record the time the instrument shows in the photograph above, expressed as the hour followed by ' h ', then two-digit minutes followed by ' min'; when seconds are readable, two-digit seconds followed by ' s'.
9 h 18 min 27 s
